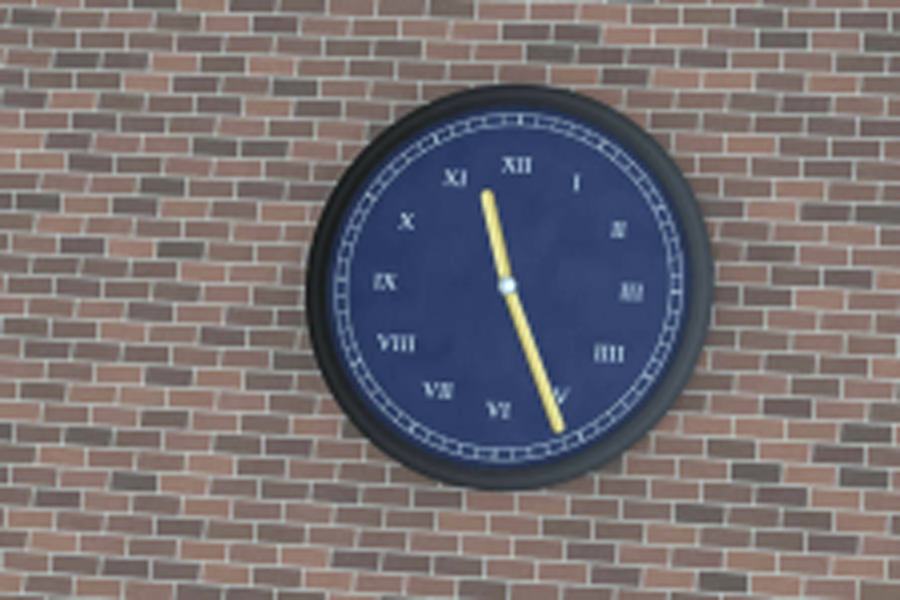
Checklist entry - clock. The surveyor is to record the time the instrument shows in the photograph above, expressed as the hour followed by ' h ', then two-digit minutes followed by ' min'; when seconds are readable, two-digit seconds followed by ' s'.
11 h 26 min
